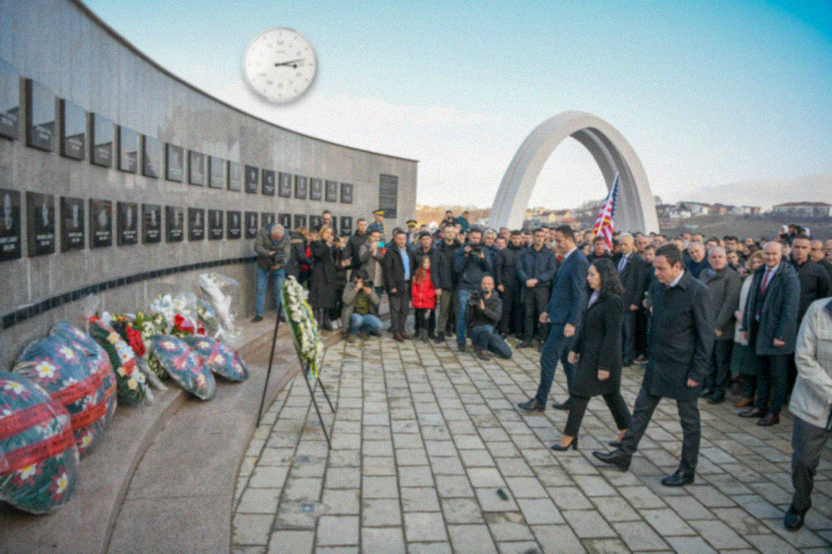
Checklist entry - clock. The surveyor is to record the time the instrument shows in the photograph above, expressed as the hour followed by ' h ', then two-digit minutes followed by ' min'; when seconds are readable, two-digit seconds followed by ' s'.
3 h 13 min
